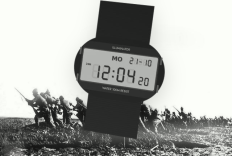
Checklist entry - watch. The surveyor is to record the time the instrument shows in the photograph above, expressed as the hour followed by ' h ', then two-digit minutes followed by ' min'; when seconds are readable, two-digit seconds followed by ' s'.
12 h 04 min 20 s
